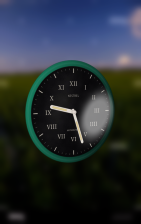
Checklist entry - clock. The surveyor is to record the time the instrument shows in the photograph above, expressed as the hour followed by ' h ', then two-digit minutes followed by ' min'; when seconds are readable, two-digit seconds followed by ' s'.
9 h 27 min
